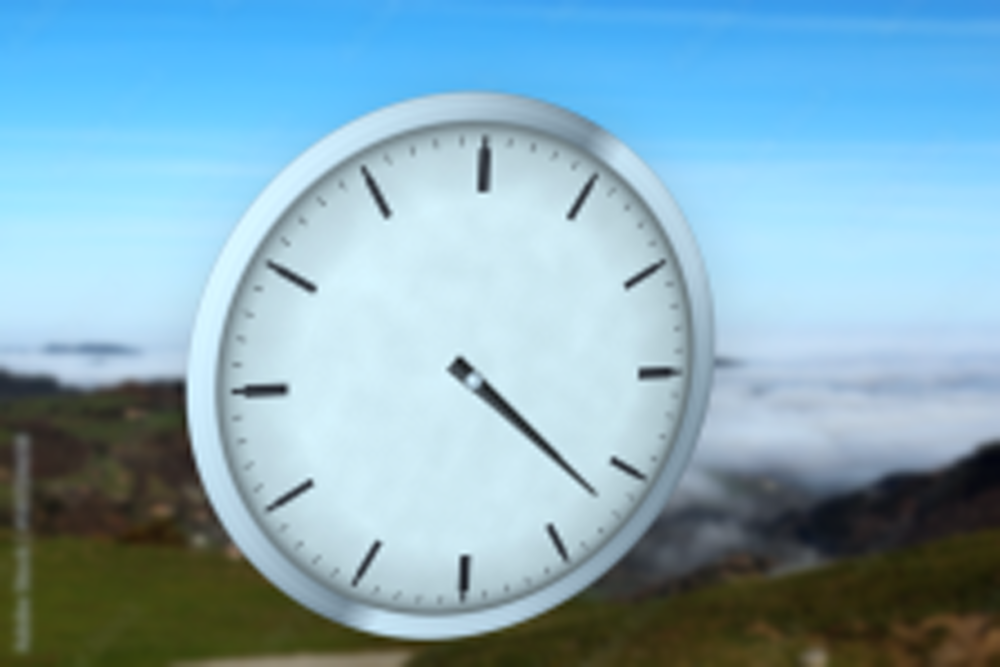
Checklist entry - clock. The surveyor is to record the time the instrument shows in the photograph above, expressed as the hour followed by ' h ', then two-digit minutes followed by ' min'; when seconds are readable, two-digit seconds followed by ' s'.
4 h 22 min
